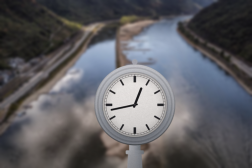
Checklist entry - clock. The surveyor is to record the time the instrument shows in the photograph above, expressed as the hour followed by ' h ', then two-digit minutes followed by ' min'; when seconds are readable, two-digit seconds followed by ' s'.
12 h 43 min
